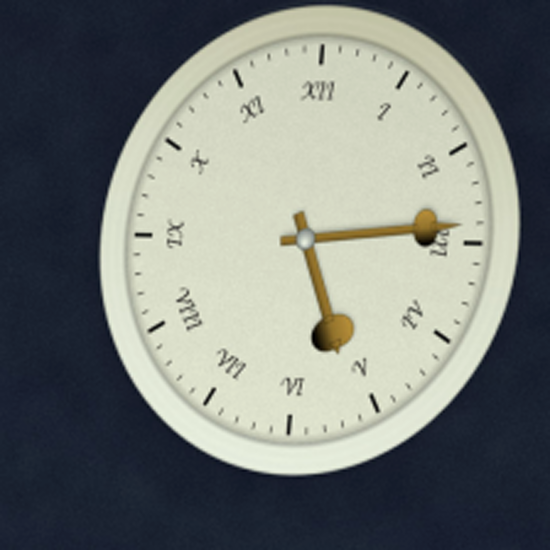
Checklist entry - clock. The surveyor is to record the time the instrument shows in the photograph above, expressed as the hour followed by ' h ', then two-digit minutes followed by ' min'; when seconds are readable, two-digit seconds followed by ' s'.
5 h 14 min
